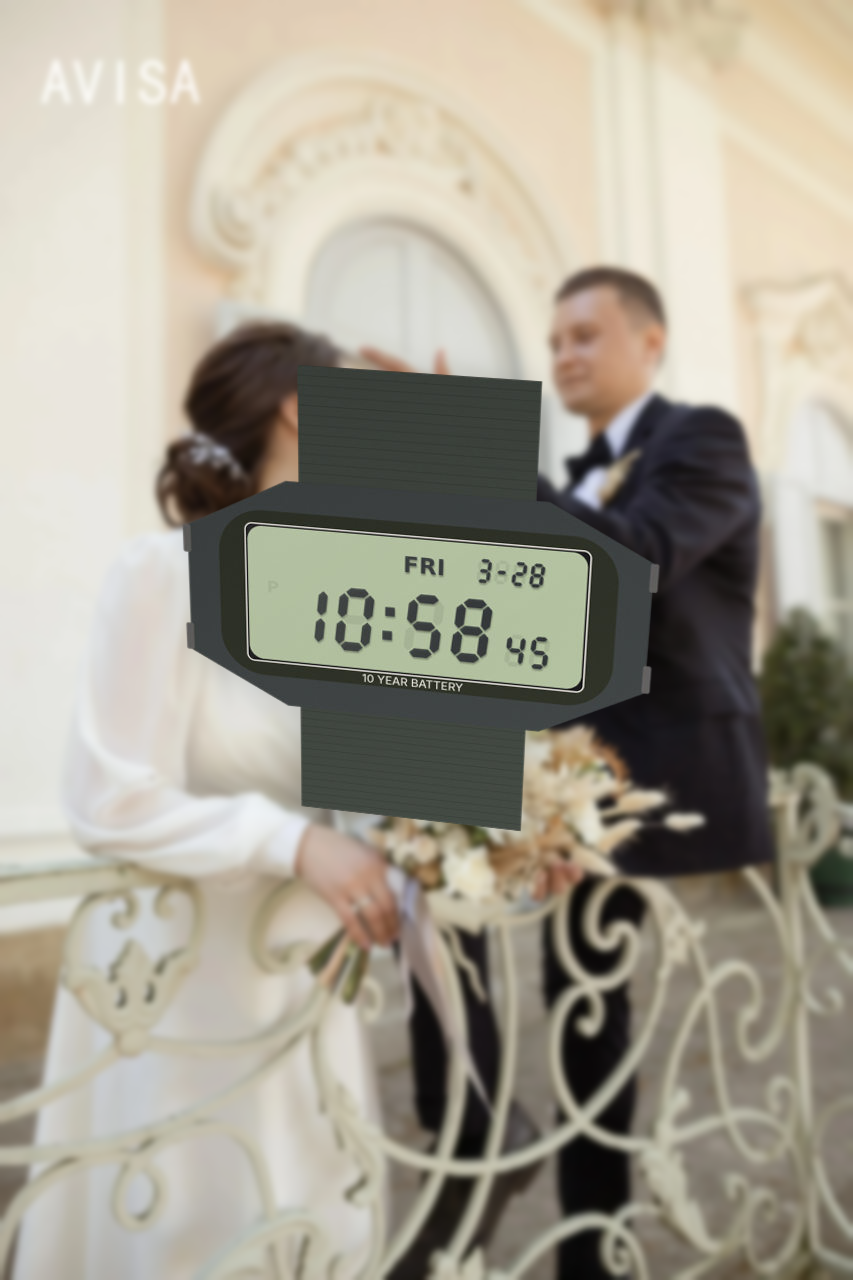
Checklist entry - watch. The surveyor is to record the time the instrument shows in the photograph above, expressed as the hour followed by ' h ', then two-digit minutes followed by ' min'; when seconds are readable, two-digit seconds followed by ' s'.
10 h 58 min 45 s
